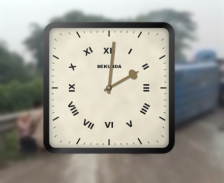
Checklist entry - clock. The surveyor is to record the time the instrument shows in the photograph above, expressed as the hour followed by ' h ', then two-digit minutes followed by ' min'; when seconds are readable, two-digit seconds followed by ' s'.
2 h 01 min
